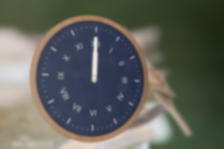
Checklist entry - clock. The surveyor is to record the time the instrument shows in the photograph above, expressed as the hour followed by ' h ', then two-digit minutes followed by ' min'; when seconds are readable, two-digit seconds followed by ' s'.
12 h 00 min
